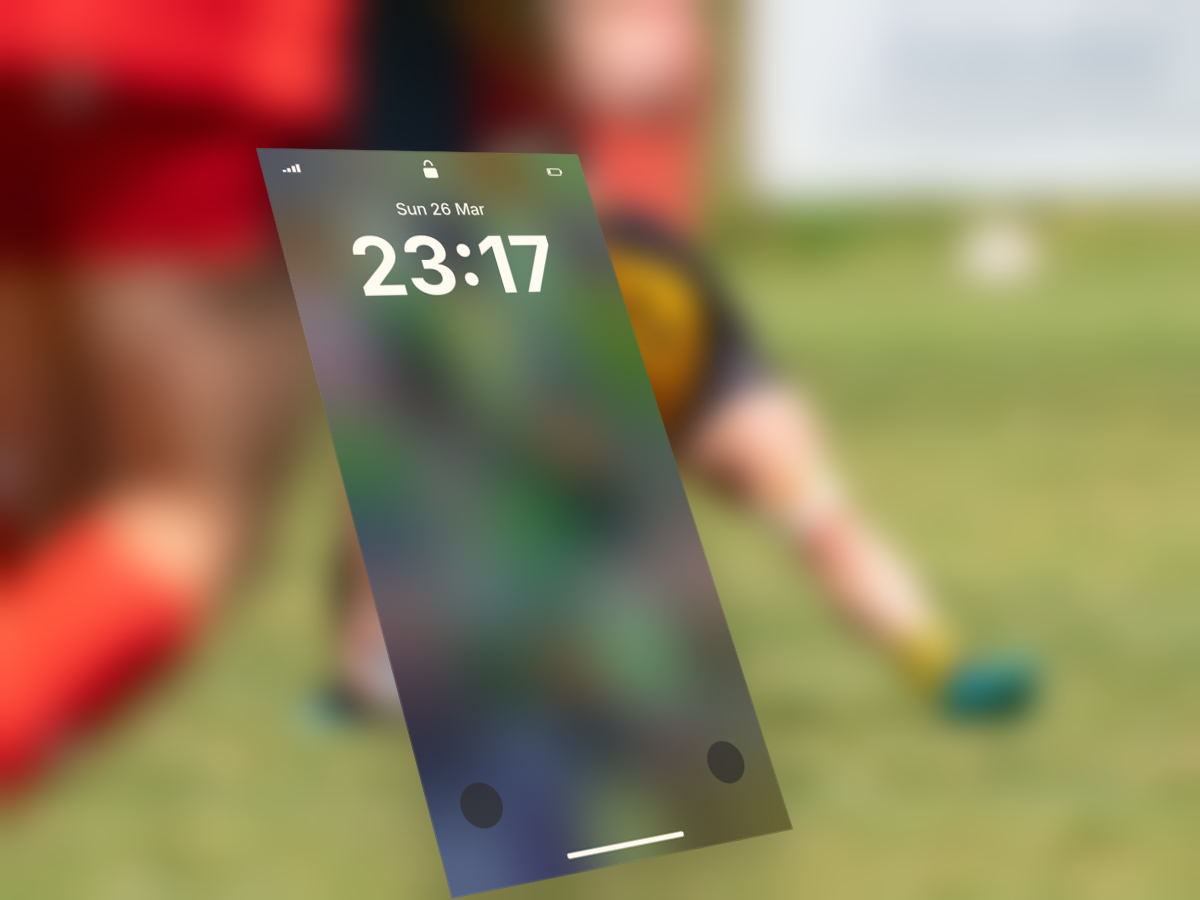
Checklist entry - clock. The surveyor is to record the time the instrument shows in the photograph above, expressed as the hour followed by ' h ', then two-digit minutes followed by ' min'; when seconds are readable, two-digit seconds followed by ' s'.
23 h 17 min
